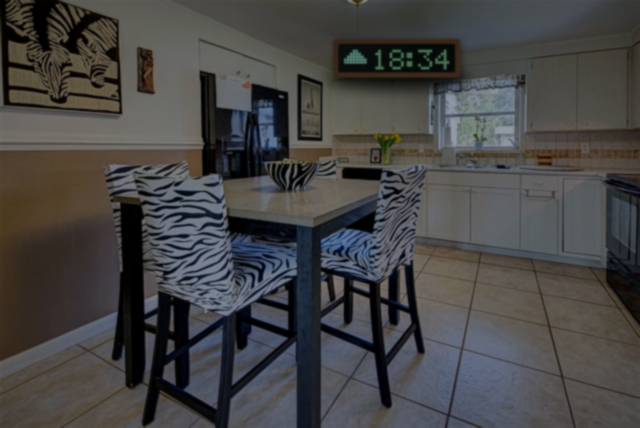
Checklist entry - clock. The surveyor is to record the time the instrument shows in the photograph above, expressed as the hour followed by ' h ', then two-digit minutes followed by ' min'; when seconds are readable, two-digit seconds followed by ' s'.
18 h 34 min
